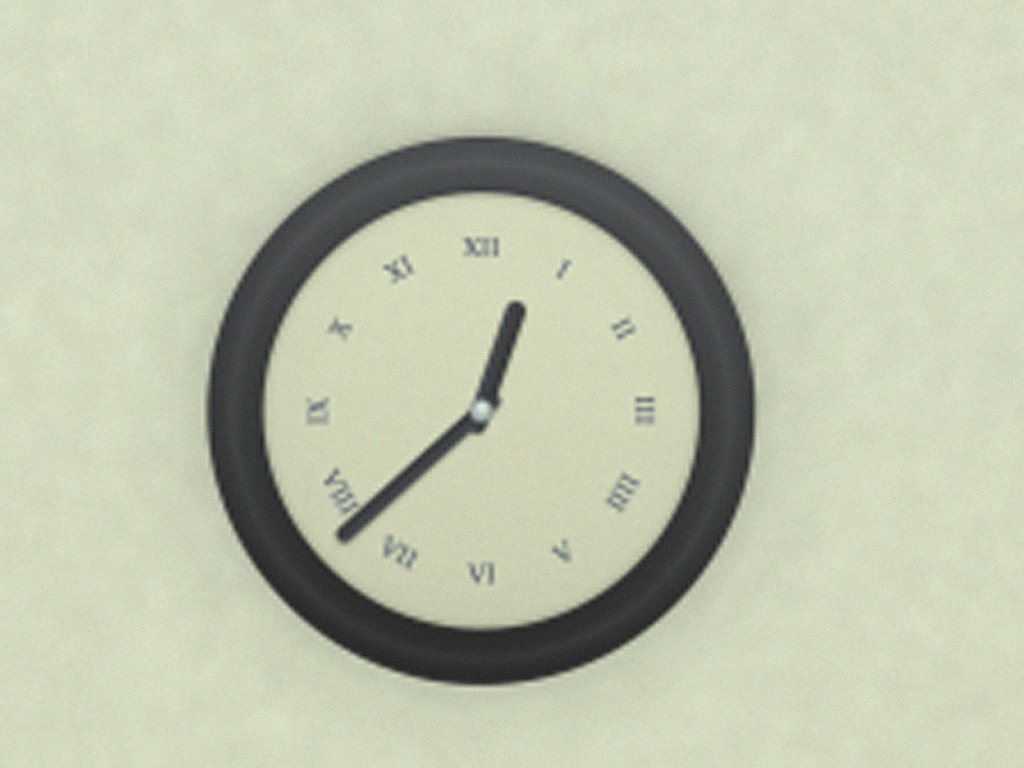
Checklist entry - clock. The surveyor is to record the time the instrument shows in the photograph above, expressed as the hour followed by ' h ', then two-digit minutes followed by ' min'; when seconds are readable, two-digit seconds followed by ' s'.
12 h 38 min
